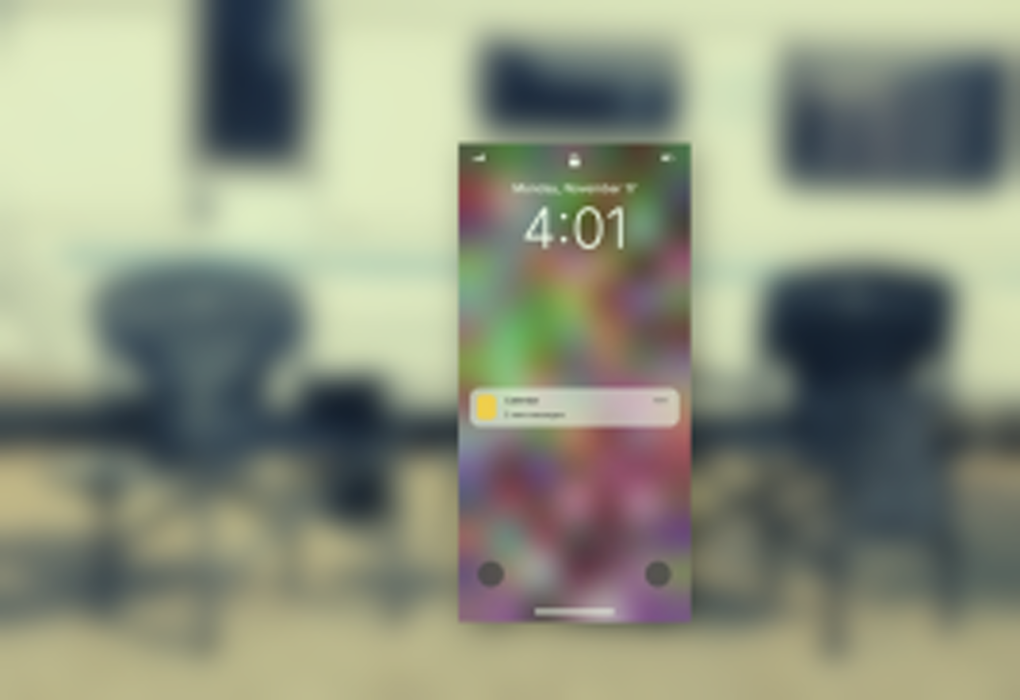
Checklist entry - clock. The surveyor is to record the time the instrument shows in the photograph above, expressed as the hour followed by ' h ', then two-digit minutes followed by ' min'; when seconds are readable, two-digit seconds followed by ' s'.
4 h 01 min
